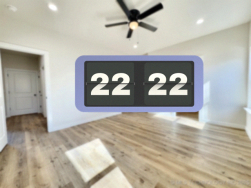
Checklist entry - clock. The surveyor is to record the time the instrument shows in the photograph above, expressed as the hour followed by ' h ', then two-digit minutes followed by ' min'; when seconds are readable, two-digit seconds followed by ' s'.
22 h 22 min
